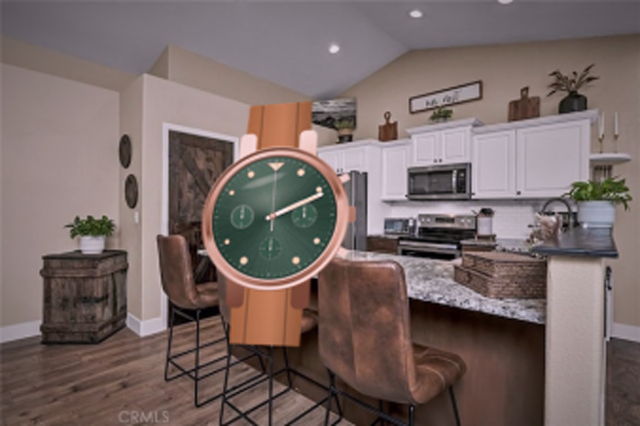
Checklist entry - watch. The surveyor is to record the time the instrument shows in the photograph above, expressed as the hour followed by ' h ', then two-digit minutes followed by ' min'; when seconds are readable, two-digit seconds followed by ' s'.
2 h 11 min
